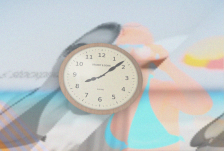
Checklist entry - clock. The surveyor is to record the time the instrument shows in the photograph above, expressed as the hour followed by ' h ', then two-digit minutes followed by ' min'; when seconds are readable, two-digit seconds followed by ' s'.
8 h 08 min
